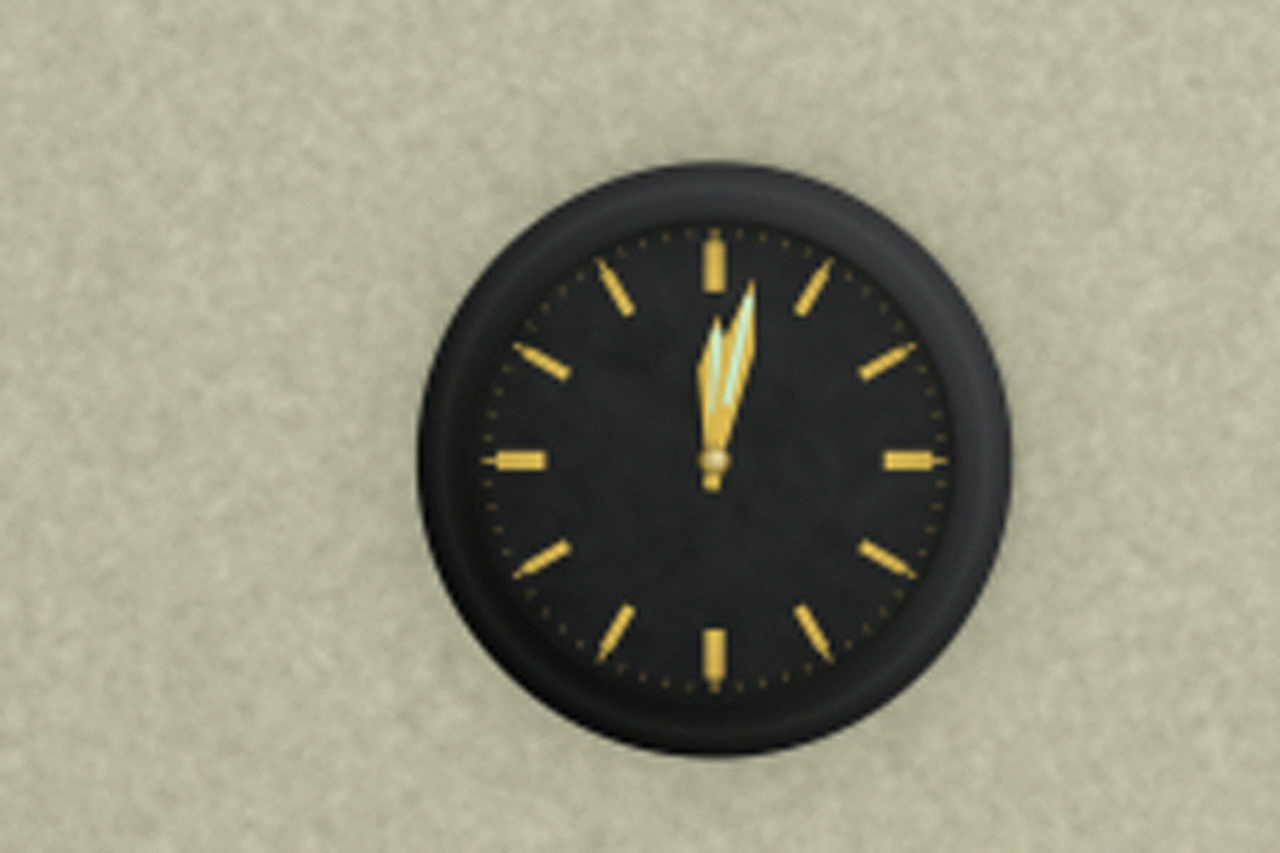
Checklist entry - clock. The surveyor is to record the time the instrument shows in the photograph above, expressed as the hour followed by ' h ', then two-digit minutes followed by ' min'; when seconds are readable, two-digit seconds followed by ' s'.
12 h 02 min
